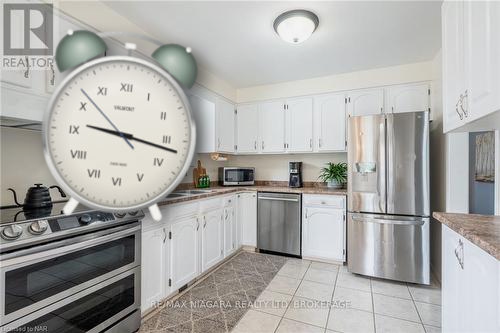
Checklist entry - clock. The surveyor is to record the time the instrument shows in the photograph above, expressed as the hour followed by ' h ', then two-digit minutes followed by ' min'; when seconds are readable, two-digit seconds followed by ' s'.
9 h 16 min 52 s
